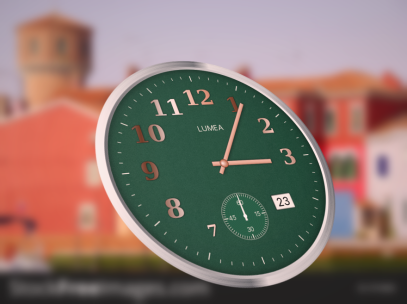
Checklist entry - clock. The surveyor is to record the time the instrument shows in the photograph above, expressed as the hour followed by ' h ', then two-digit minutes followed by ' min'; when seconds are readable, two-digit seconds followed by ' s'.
3 h 06 min
